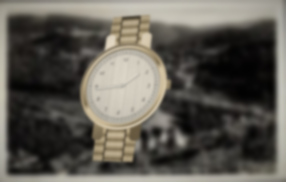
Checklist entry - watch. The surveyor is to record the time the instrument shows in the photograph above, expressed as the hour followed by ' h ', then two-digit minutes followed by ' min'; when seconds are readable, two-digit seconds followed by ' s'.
1 h 44 min
